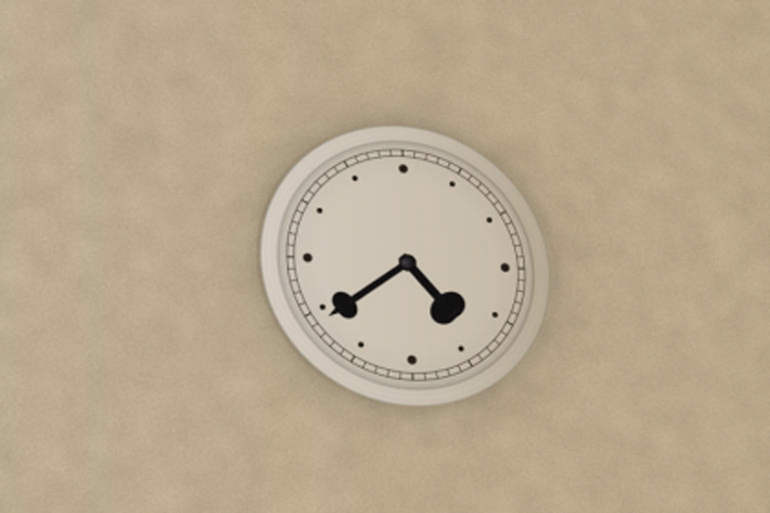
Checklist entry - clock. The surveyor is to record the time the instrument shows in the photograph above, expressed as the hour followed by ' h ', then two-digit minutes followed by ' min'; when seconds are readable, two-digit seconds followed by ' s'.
4 h 39 min
